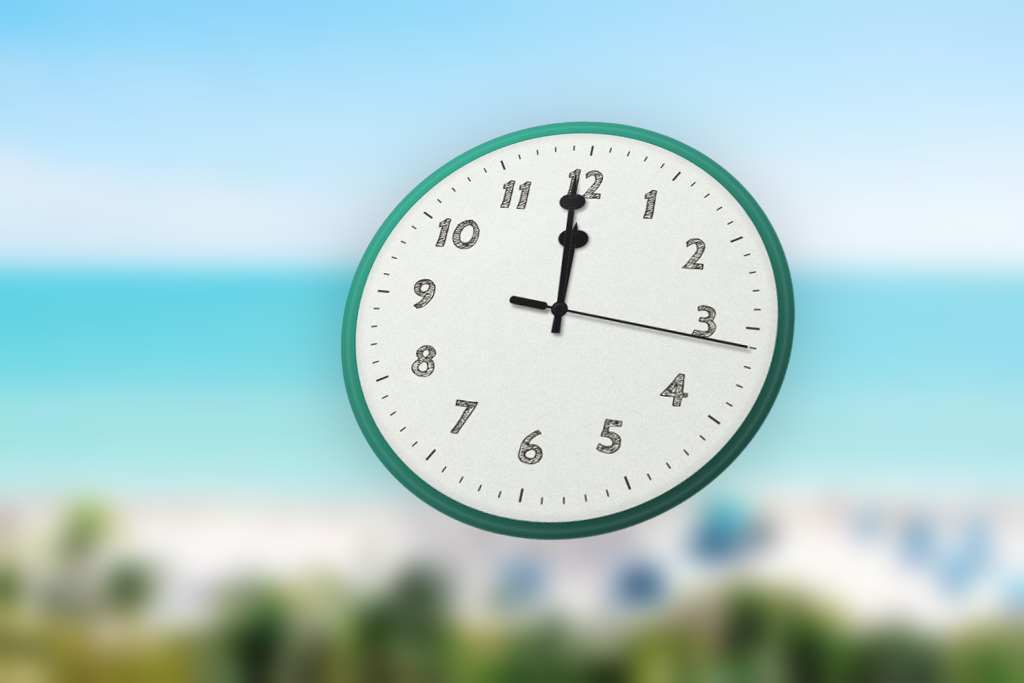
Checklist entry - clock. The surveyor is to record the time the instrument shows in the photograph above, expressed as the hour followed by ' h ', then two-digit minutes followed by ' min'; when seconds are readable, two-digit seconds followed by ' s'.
11 h 59 min 16 s
